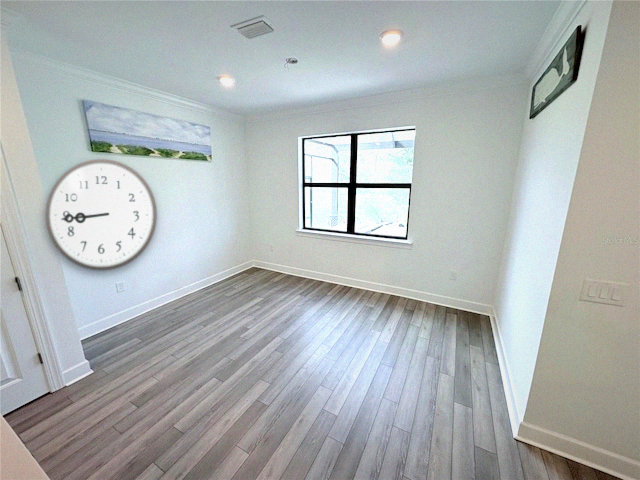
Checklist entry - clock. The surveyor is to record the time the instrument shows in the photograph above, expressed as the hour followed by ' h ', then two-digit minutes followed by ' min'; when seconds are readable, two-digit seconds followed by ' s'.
8 h 44 min
